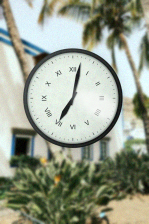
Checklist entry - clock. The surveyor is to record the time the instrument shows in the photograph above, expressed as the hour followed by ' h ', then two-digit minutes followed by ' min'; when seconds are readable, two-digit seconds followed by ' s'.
7 h 02 min
